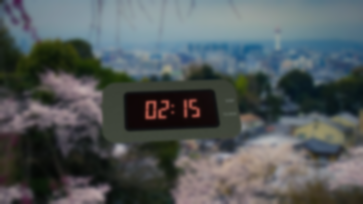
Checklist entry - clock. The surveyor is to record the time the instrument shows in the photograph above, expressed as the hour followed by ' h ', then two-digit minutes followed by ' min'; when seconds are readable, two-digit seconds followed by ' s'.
2 h 15 min
